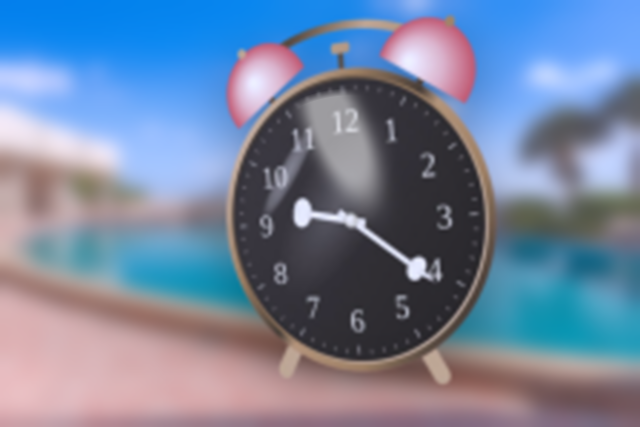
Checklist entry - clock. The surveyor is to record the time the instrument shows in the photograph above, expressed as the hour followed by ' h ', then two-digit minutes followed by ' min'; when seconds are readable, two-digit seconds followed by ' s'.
9 h 21 min
